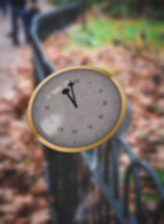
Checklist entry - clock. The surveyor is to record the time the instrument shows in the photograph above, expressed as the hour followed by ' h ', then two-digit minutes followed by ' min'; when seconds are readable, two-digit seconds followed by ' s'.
10 h 58 min
